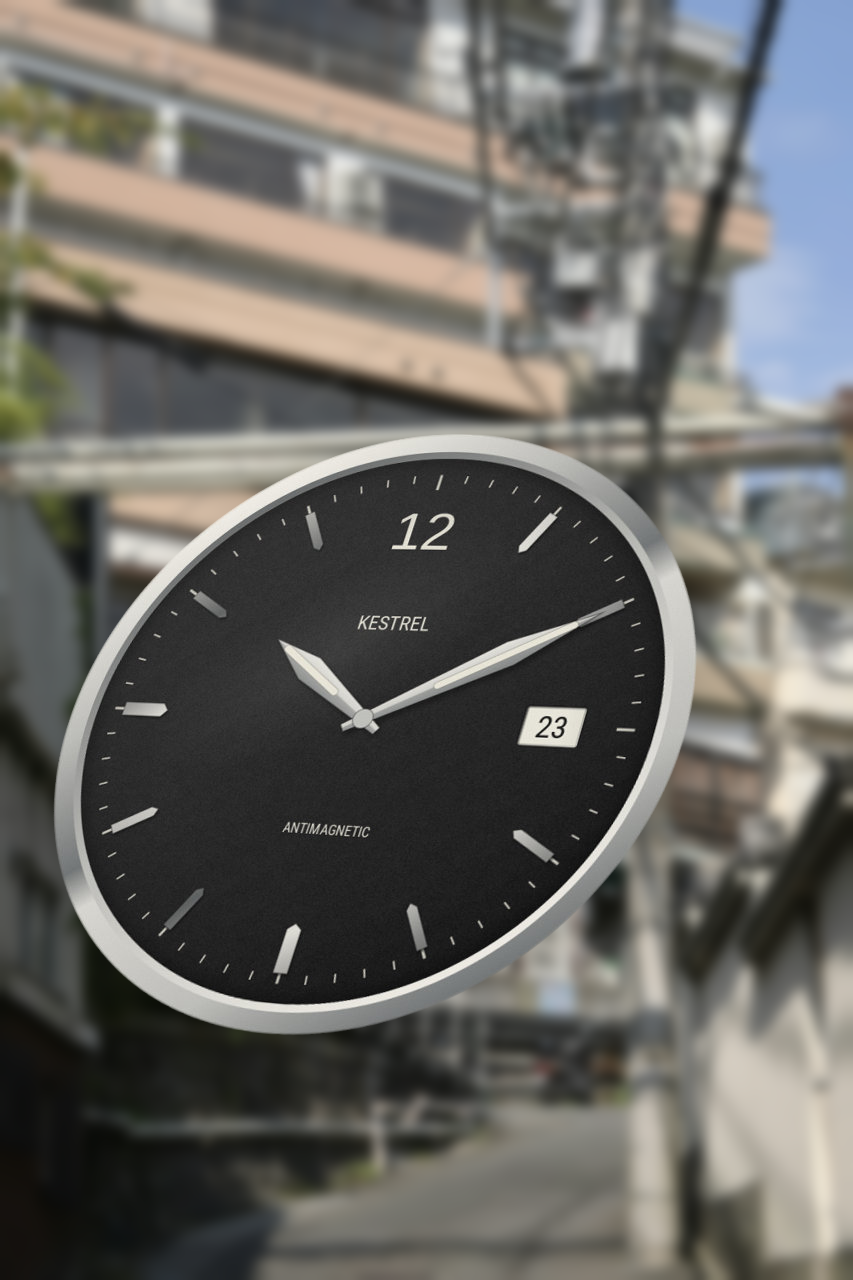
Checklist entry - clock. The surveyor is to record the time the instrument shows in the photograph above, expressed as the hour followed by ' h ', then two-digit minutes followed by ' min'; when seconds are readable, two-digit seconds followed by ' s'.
10 h 10 min
